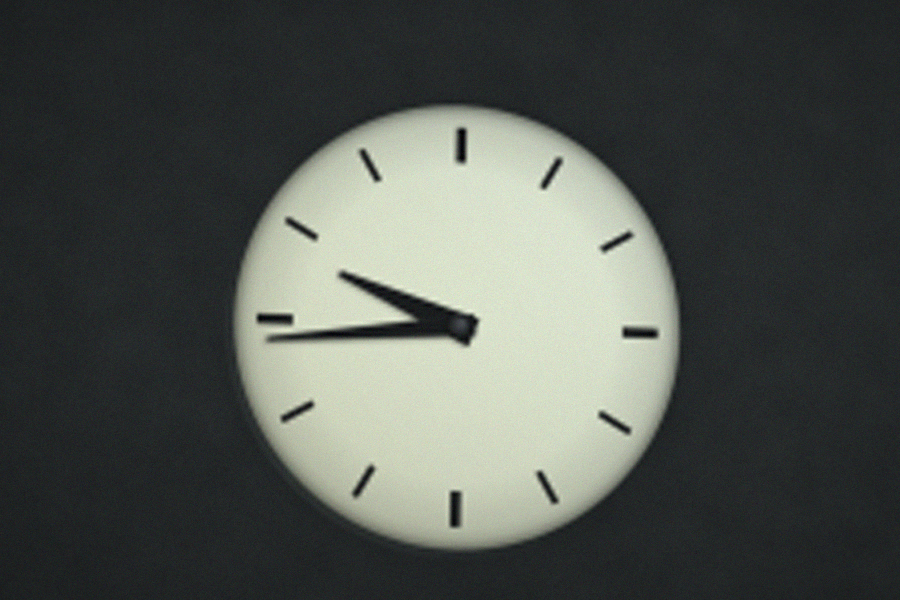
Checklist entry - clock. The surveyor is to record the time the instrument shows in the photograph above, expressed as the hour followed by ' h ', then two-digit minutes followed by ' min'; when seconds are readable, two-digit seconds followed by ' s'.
9 h 44 min
